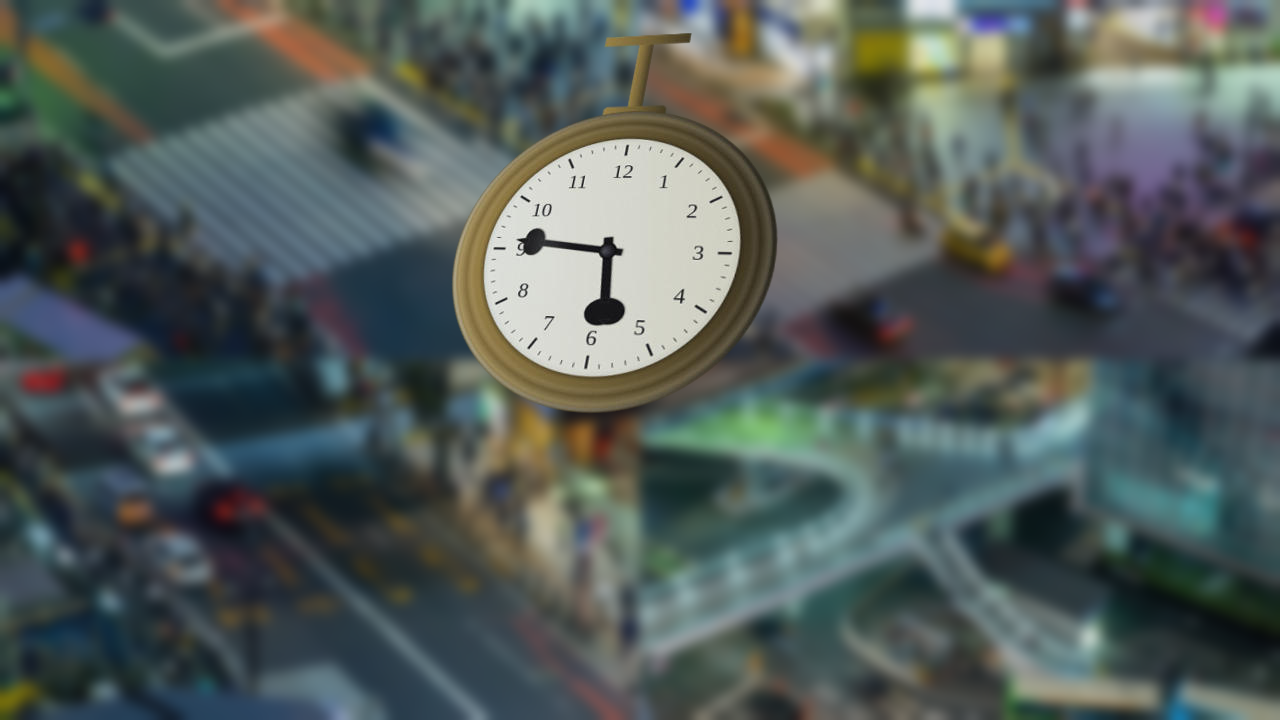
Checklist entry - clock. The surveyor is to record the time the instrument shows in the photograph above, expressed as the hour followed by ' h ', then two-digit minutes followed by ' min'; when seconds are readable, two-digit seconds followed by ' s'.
5 h 46 min
